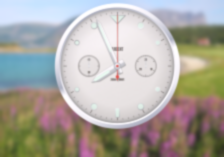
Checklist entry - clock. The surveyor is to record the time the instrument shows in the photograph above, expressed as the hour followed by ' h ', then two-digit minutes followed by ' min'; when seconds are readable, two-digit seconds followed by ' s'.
7 h 56 min
